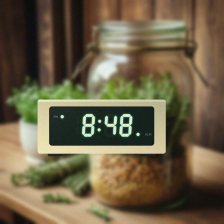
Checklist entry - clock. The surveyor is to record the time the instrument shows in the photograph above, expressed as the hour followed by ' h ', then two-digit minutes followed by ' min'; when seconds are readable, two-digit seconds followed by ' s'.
8 h 48 min
